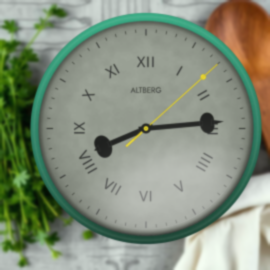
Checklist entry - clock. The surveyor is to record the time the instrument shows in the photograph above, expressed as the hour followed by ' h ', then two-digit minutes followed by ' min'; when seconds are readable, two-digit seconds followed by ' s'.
8 h 14 min 08 s
